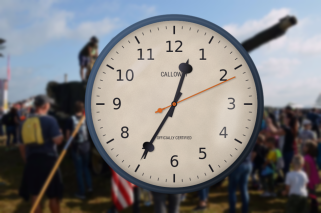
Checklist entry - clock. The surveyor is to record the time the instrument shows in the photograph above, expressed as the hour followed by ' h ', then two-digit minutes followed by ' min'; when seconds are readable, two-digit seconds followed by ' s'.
12 h 35 min 11 s
